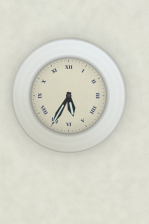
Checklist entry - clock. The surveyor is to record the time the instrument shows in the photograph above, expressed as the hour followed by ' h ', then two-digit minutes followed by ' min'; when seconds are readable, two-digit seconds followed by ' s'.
5 h 35 min
